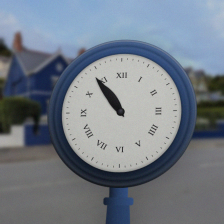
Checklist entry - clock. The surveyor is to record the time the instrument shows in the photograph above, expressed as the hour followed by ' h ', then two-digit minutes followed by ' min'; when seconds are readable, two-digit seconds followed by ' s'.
10 h 54 min
